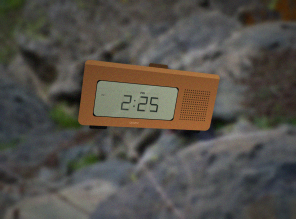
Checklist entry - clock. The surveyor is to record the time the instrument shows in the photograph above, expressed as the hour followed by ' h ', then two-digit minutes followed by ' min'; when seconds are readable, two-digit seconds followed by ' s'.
2 h 25 min
